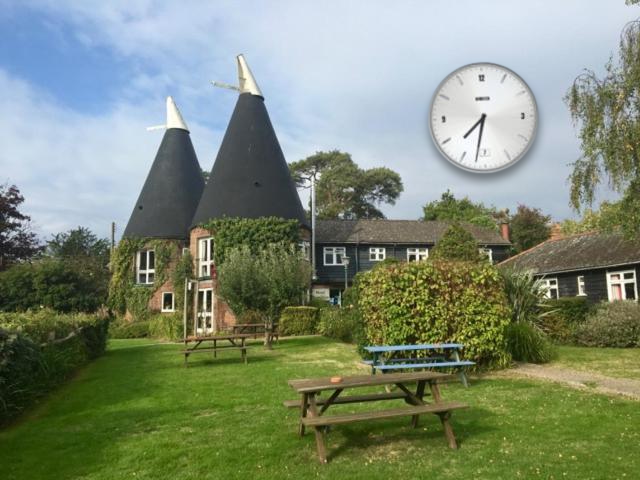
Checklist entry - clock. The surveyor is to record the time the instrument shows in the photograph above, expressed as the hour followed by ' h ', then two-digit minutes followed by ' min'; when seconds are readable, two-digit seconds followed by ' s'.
7 h 32 min
